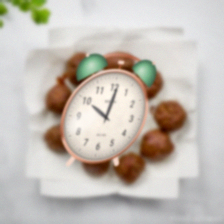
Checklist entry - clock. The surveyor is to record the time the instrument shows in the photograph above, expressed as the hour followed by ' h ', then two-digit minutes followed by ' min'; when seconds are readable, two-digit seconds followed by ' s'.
10 h 01 min
